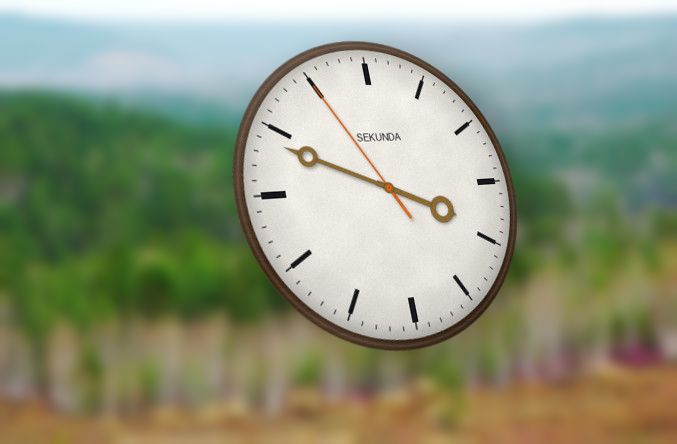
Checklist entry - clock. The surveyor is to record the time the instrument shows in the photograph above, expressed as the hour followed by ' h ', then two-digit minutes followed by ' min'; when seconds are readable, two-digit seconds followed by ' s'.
3 h 48 min 55 s
